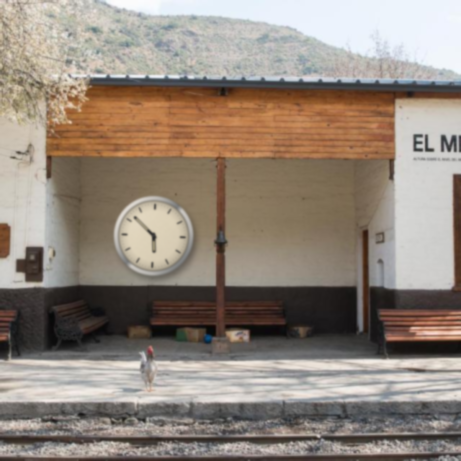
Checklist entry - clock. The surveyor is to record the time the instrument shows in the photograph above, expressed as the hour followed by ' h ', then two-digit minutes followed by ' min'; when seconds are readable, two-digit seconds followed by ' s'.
5 h 52 min
